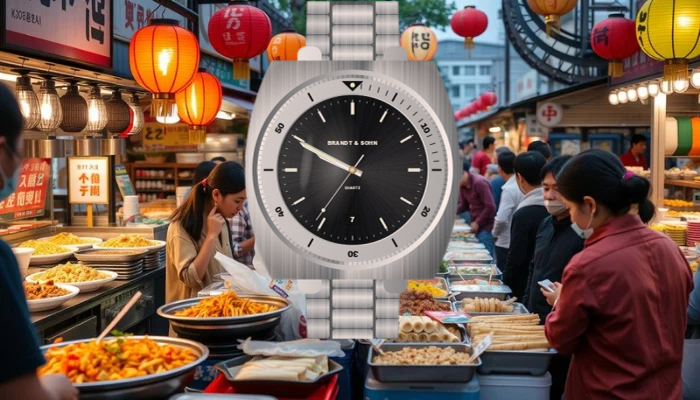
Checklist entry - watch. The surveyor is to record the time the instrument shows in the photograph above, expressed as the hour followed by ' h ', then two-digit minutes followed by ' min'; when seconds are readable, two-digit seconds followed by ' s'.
9 h 49 min 36 s
